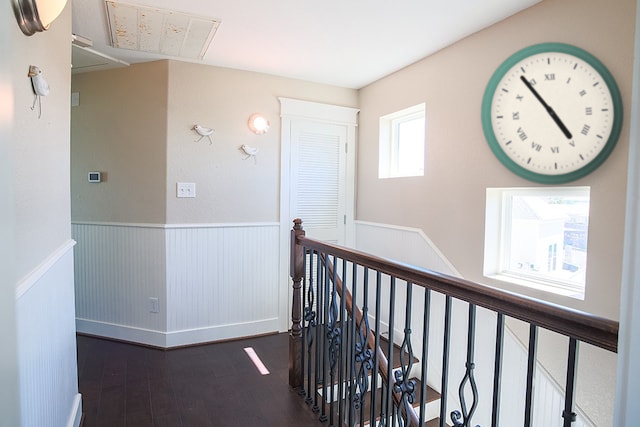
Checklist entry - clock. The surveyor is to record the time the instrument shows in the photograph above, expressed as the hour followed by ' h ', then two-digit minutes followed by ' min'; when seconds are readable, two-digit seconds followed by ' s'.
4 h 54 min
